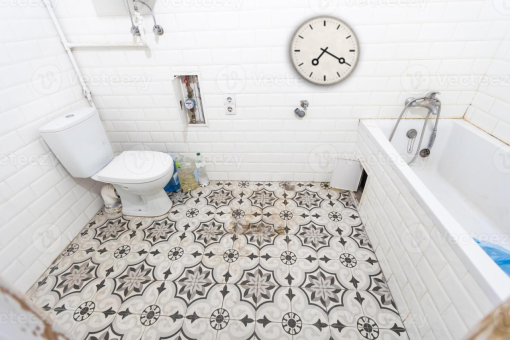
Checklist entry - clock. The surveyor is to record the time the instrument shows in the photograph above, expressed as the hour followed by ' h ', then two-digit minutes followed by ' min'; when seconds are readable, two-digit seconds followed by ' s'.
7 h 20 min
